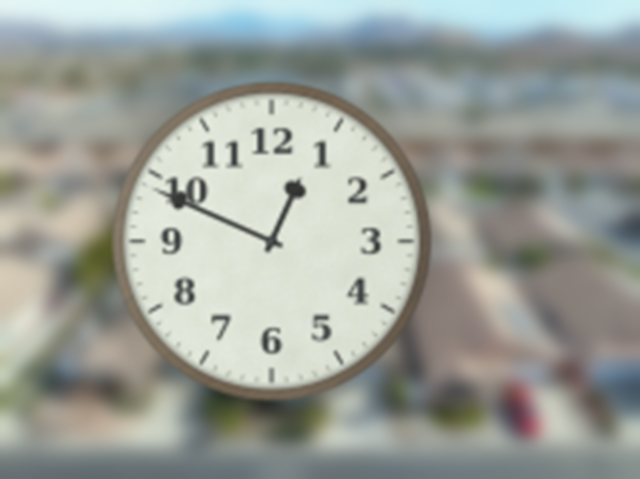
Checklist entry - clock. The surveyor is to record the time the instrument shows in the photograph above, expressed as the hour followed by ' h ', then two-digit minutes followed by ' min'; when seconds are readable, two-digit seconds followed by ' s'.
12 h 49 min
